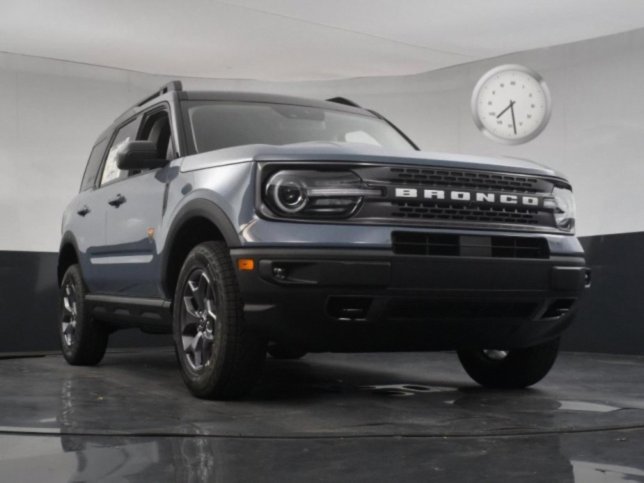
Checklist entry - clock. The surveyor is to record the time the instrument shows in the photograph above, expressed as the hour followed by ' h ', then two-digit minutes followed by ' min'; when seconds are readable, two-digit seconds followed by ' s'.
7 h 28 min
